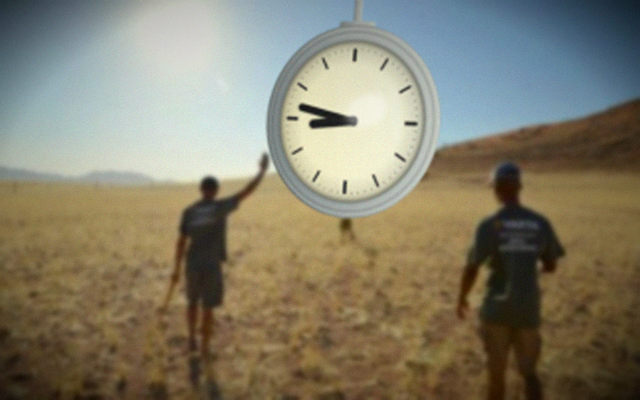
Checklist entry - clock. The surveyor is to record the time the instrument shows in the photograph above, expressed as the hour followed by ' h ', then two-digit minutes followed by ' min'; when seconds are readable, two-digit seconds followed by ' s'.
8 h 47 min
